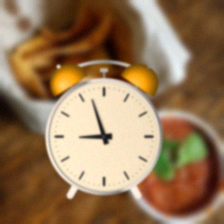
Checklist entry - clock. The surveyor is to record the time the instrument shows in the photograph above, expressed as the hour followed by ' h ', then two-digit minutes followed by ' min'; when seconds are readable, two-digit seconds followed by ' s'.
8 h 57 min
